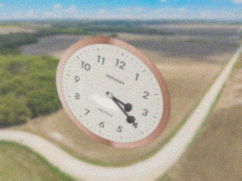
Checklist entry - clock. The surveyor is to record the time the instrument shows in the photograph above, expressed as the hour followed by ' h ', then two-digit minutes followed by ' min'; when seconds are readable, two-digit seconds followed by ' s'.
3 h 20 min
